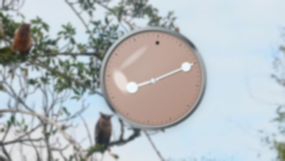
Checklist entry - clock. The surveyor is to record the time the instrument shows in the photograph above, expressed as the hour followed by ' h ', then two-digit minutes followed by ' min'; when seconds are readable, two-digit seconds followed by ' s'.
8 h 10 min
